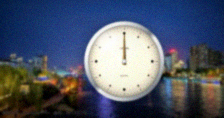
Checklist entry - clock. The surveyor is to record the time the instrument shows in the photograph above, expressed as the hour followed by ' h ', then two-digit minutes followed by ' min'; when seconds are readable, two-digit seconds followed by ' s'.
12 h 00 min
